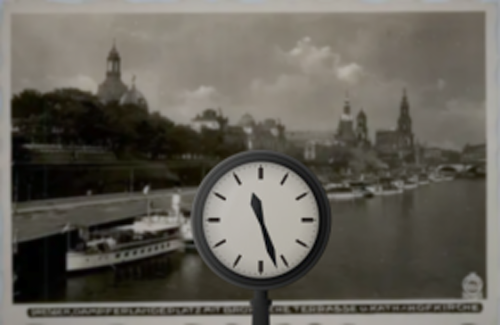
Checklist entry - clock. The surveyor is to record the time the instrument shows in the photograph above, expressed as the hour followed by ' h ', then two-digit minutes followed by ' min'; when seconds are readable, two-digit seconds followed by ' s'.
11 h 27 min
